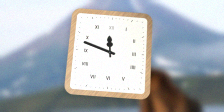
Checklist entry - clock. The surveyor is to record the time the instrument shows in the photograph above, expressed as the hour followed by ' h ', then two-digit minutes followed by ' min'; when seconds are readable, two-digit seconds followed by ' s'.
11 h 48 min
